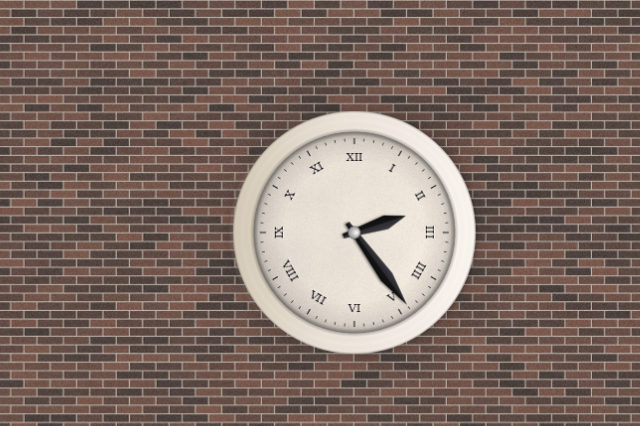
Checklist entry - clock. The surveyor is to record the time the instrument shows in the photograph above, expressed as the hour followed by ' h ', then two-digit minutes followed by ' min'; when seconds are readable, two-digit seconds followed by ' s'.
2 h 24 min
